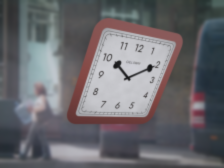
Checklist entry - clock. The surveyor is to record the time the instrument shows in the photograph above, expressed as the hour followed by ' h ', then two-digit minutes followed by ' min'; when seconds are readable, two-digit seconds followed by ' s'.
10 h 10 min
